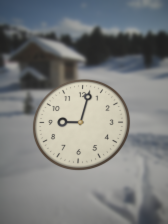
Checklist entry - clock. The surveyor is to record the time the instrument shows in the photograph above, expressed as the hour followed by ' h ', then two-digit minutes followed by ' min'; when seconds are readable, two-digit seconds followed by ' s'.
9 h 02 min
